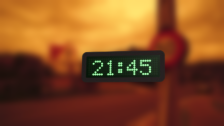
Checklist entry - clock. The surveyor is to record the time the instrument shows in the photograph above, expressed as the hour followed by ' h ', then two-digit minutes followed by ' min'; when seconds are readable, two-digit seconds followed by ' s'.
21 h 45 min
